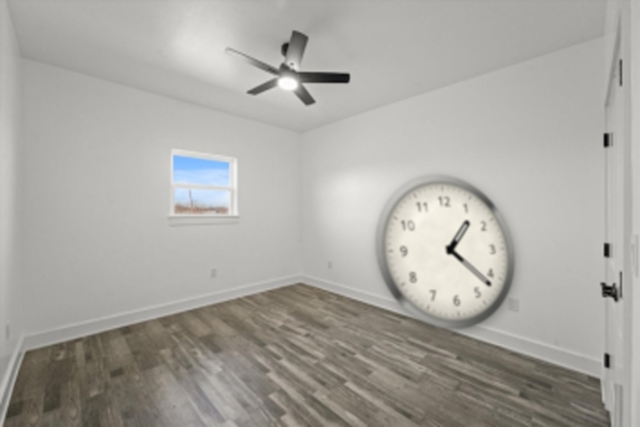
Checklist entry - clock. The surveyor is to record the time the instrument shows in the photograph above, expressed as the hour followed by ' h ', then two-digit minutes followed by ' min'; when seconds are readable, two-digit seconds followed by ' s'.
1 h 22 min
